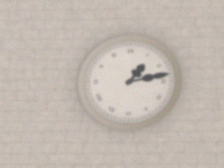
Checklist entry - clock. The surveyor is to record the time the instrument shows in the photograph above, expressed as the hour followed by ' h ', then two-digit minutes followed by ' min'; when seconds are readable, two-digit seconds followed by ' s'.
1 h 13 min
